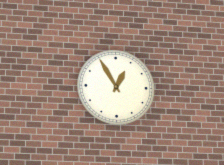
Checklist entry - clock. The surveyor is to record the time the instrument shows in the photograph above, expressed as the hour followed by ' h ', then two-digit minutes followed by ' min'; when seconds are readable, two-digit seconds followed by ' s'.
12 h 55 min
